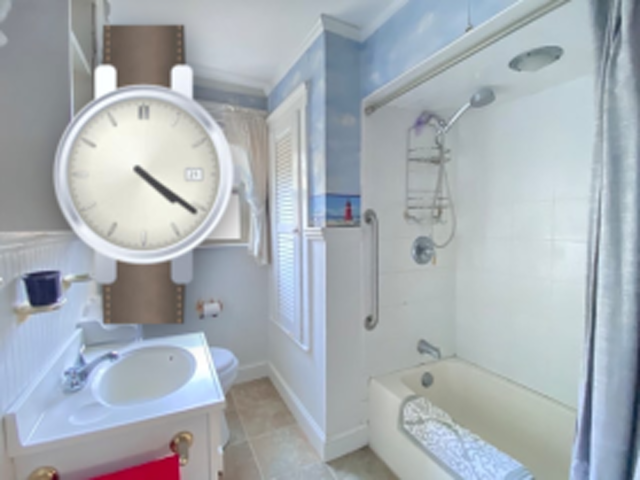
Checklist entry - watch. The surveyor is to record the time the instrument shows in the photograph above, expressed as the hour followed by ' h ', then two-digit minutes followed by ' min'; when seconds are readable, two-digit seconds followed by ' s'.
4 h 21 min
